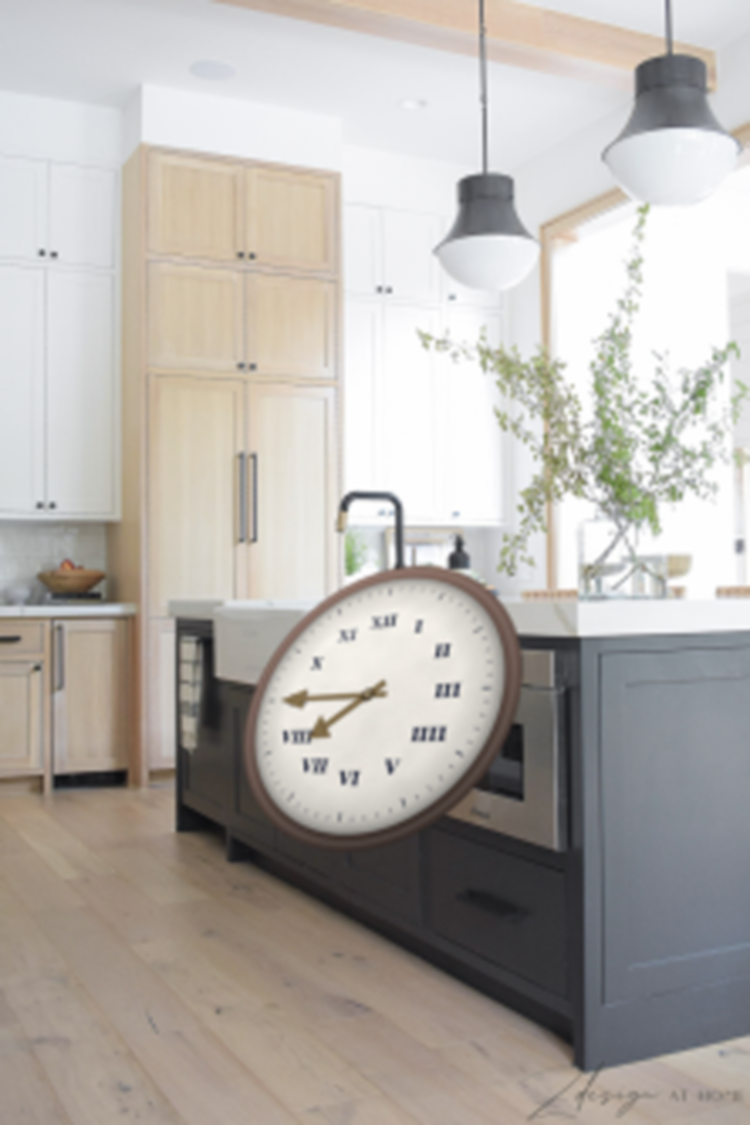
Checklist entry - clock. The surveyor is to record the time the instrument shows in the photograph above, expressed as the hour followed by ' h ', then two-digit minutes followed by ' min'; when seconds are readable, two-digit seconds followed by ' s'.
7 h 45 min
